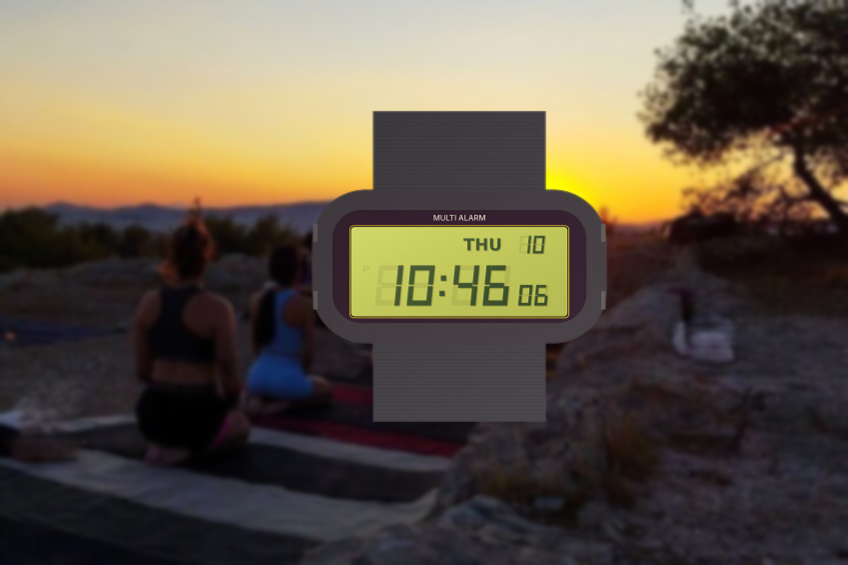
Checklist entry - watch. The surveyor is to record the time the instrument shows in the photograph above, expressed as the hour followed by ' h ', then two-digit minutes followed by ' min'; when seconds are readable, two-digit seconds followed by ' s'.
10 h 46 min 06 s
